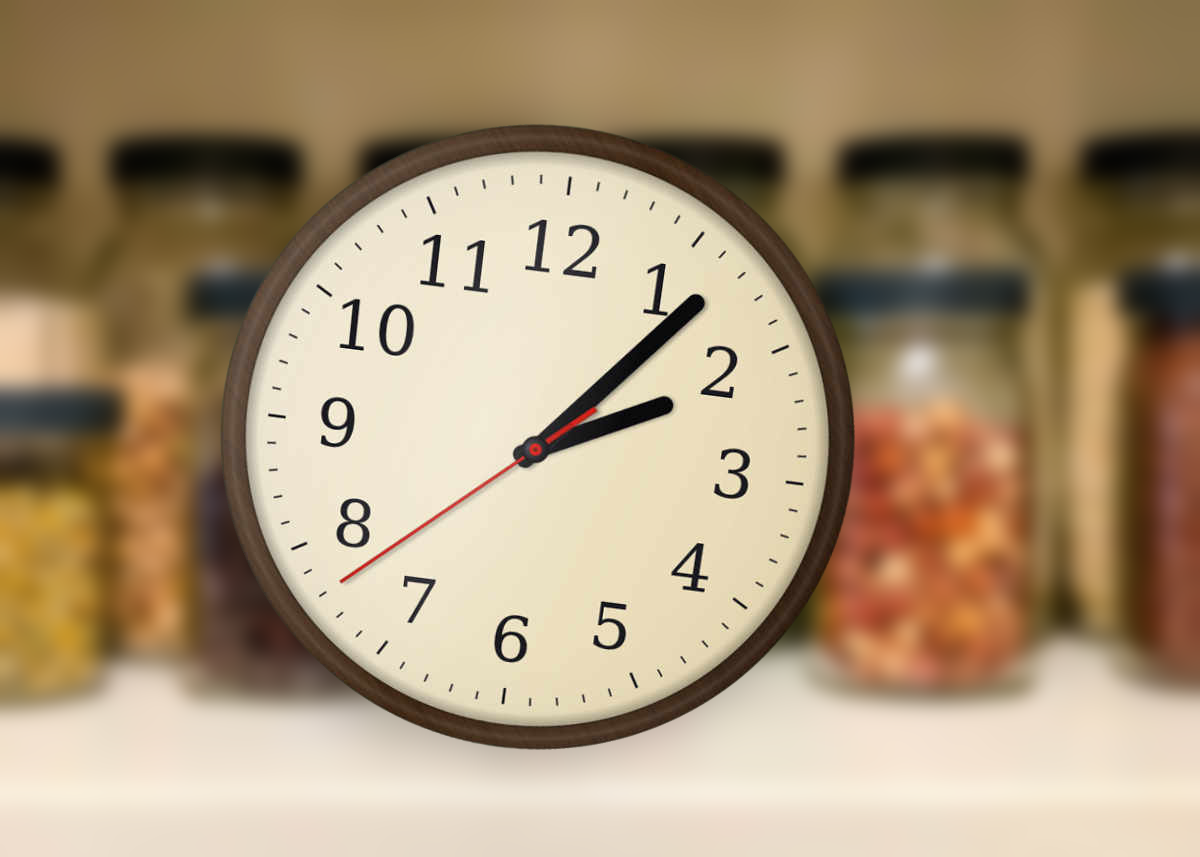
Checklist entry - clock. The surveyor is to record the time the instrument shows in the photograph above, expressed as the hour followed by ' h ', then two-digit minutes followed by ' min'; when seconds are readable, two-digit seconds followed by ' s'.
2 h 06 min 38 s
